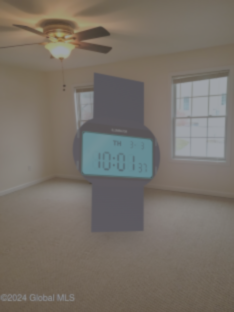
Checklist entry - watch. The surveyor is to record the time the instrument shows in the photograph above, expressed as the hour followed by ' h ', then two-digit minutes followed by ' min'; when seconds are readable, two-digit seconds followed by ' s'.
10 h 01 min
